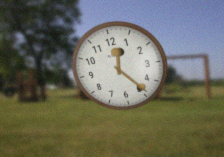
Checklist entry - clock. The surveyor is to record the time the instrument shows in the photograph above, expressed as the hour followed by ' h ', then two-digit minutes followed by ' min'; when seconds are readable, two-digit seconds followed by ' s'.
12 h 24 min
